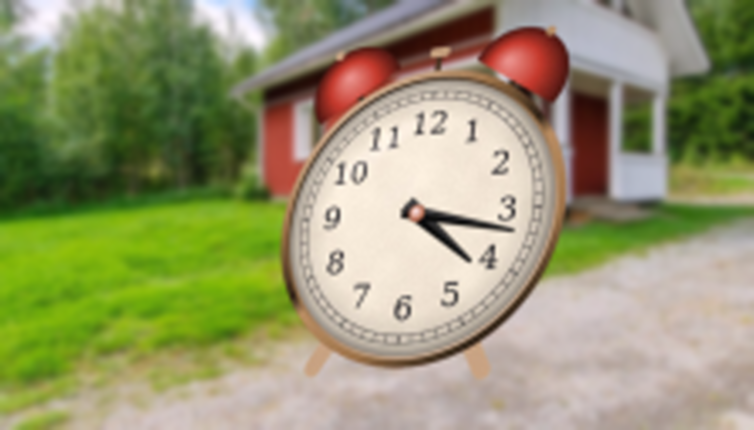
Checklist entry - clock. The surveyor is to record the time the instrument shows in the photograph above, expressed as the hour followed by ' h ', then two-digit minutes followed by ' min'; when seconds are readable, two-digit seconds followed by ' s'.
4 h 17 min
